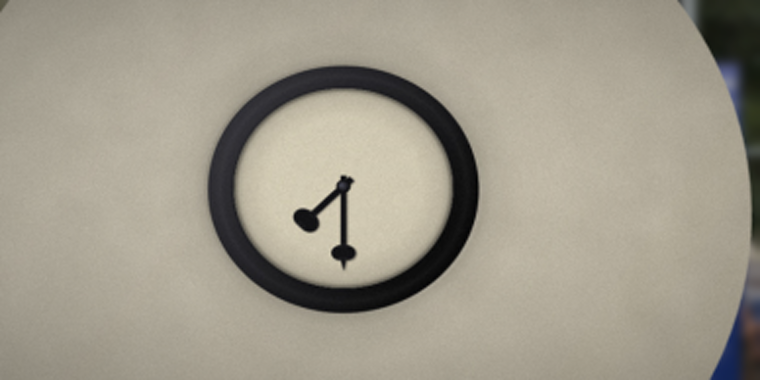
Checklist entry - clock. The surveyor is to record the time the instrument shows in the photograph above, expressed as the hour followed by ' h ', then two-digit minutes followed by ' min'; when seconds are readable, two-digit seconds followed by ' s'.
7 h 30 min
